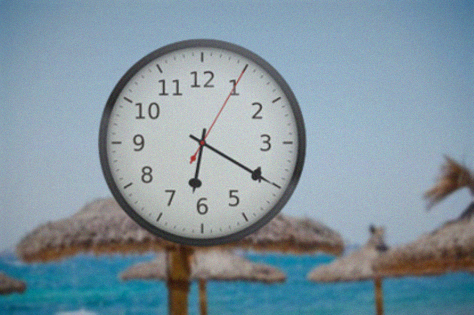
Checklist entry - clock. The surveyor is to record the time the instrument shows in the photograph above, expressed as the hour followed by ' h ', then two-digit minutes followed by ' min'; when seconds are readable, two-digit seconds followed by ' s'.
6 h 20 min 05 s
